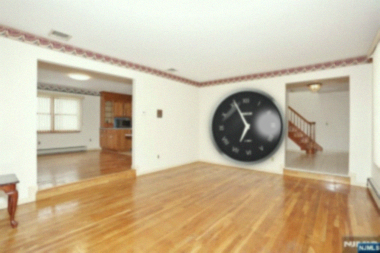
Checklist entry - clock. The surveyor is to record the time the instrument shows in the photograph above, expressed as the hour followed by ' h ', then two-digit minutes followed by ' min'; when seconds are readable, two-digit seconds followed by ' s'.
6 h 56 min
